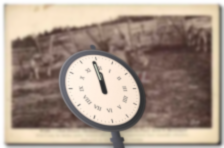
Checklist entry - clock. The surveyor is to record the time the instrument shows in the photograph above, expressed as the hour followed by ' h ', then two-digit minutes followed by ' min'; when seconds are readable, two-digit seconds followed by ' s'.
11 h 59 min
